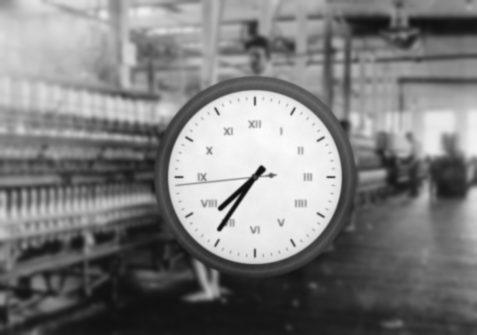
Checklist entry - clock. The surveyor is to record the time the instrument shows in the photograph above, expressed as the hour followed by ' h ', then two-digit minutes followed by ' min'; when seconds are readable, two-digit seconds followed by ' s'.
7 h 35 min 44 s
